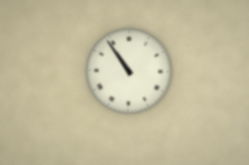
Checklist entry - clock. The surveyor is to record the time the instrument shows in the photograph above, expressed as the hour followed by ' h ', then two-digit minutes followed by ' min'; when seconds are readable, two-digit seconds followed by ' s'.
10 h 54 min
